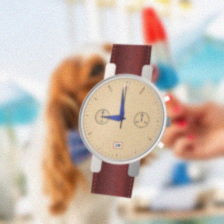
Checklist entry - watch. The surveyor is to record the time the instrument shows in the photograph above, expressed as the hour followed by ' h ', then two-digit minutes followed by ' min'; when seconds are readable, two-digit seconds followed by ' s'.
8 h 59 min
